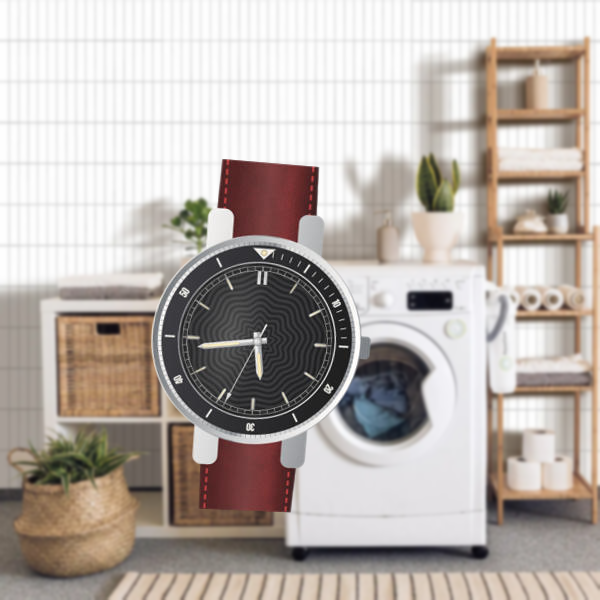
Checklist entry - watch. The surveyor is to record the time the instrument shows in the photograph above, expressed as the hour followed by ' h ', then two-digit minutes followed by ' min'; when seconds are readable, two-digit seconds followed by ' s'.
5 h 43 min 34 s
